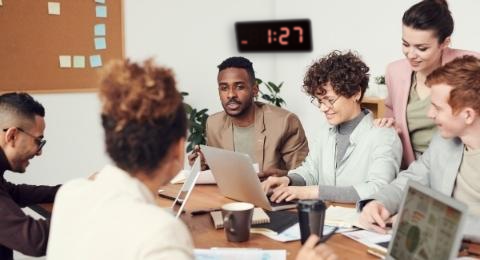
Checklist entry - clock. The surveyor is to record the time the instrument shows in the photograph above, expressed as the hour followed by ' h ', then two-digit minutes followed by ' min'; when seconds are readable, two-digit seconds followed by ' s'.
1 h 27 min
